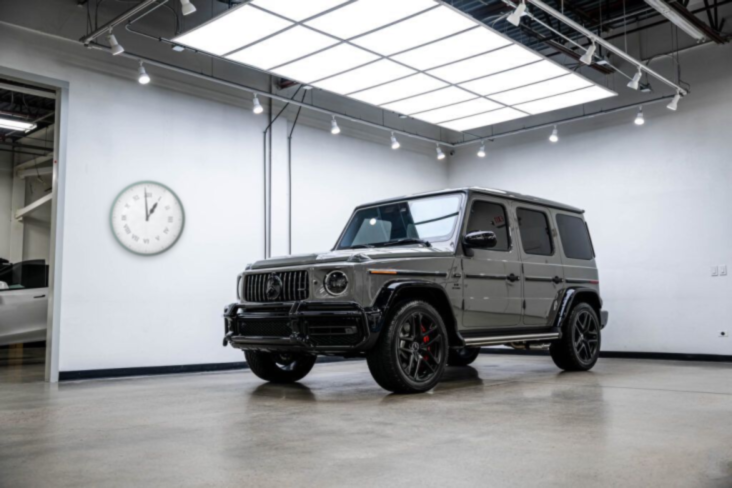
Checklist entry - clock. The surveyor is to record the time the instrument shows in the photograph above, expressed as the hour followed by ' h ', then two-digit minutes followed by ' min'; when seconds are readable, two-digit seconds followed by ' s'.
12 h 59 min
